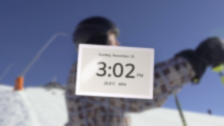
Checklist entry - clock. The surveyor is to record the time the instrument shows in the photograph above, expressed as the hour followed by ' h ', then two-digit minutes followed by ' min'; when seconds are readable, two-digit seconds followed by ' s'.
3 h 02 min
